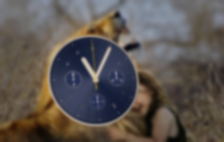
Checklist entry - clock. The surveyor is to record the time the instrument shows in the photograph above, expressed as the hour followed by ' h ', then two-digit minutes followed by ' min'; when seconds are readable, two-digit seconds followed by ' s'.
11 h 05 min
